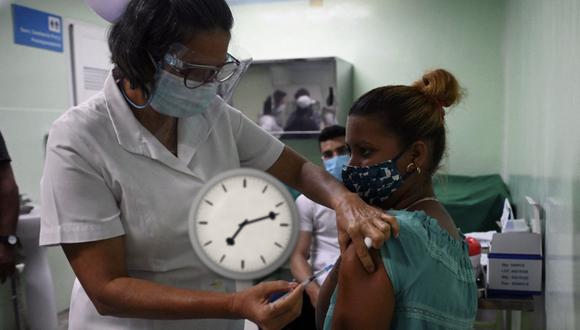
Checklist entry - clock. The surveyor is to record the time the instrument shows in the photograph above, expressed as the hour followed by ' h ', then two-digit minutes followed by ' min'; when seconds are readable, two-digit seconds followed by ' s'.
7 h 12 min
